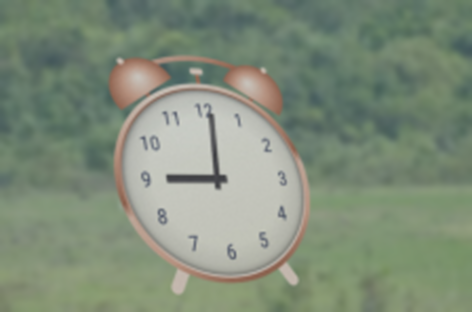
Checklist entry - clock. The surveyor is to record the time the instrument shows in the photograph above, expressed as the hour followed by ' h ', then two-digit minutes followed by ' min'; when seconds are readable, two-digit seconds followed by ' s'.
9 h 01 min
